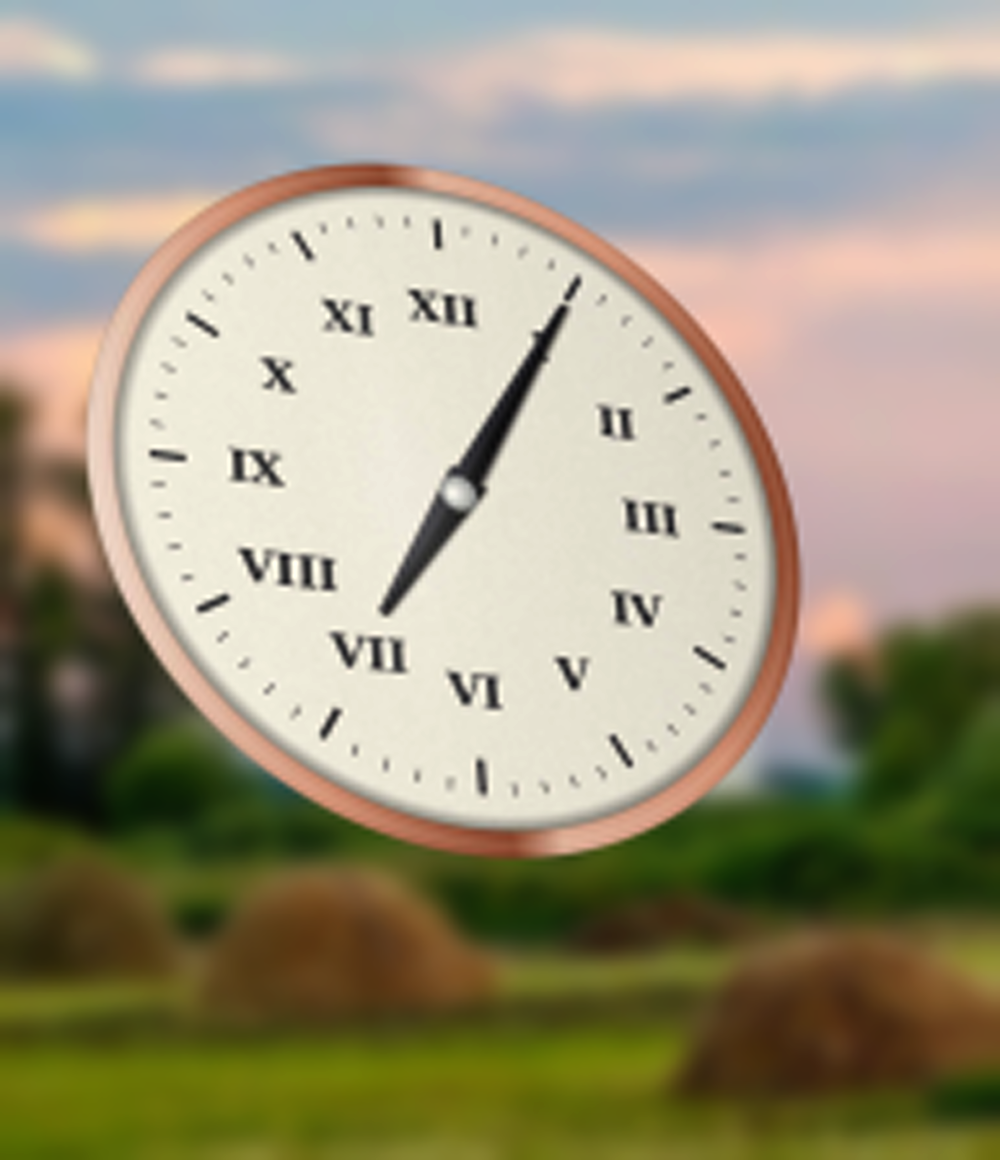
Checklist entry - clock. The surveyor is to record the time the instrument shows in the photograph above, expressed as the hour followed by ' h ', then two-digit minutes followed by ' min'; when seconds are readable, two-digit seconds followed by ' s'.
7 h 05 min
